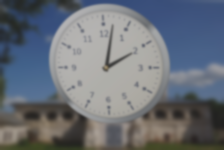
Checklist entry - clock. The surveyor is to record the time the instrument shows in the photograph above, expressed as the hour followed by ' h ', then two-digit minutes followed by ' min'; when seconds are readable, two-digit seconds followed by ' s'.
2 h 02 min
